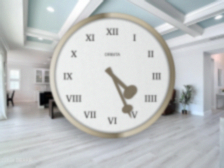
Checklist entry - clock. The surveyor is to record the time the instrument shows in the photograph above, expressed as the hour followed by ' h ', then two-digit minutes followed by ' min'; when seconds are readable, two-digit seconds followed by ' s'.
4 h 26 min
